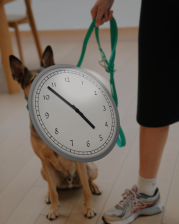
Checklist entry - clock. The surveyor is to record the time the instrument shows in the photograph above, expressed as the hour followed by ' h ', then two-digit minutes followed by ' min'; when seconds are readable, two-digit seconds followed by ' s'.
4 h 53 min
